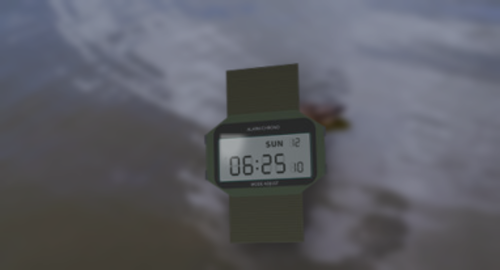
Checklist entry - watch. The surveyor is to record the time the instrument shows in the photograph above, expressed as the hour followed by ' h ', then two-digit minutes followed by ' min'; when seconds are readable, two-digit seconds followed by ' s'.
6 h 25 min 10 s
